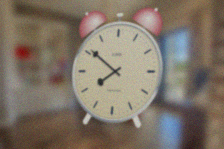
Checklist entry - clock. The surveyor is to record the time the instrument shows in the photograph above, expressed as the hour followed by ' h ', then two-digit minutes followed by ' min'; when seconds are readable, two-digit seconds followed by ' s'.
7 h 51 min
